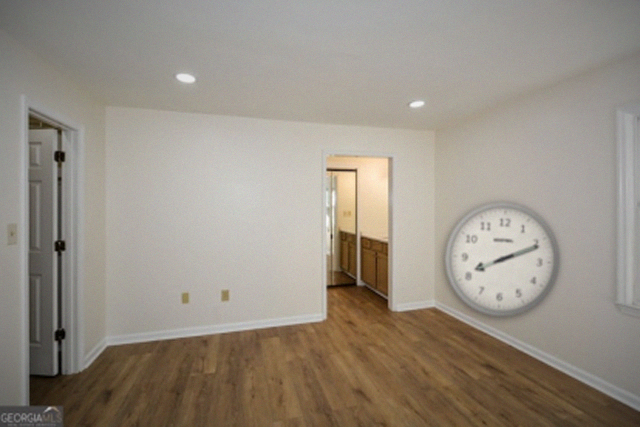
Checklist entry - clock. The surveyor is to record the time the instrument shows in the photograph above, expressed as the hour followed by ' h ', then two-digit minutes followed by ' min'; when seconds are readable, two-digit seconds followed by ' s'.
8 h 11 min
